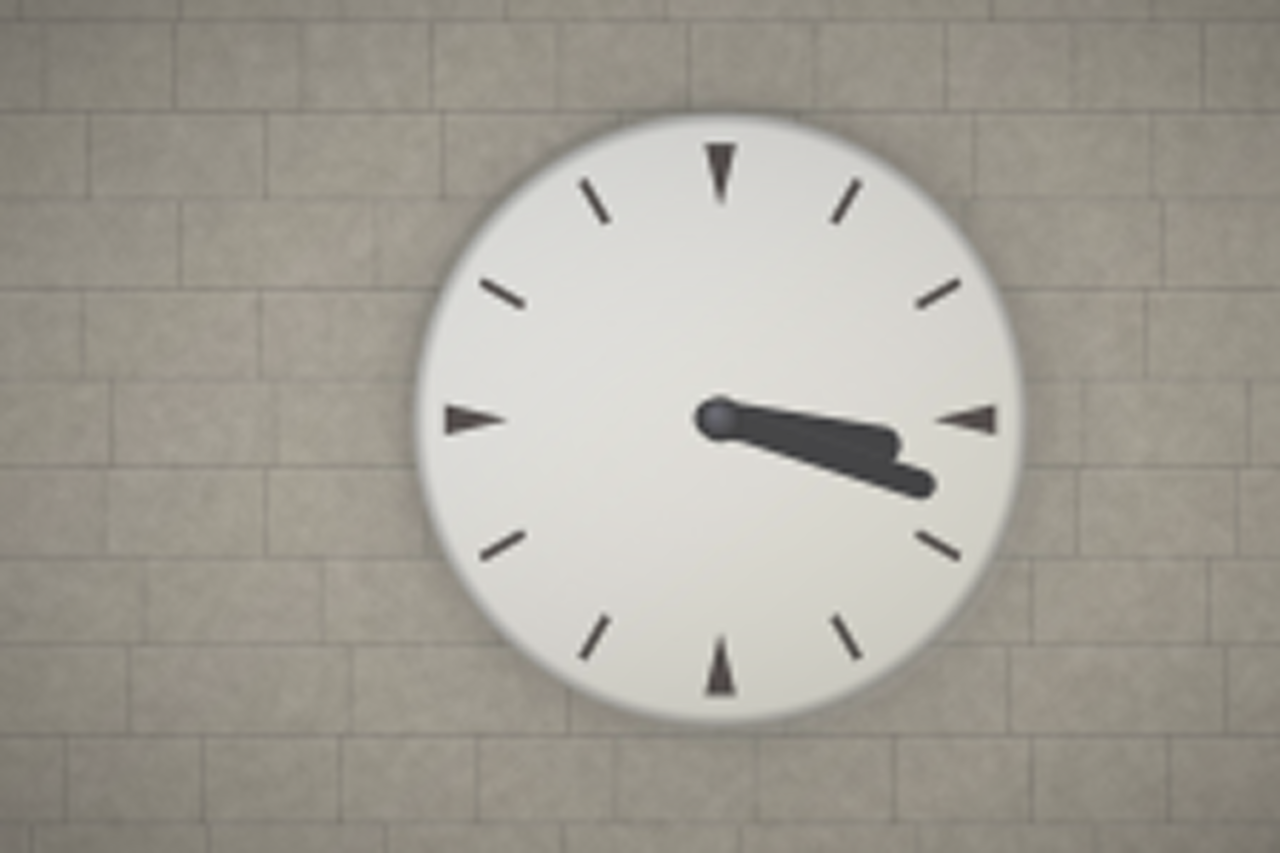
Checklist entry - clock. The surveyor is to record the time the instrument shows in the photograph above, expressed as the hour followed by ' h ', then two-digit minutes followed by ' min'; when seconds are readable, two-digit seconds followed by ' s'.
3 h 18 min
